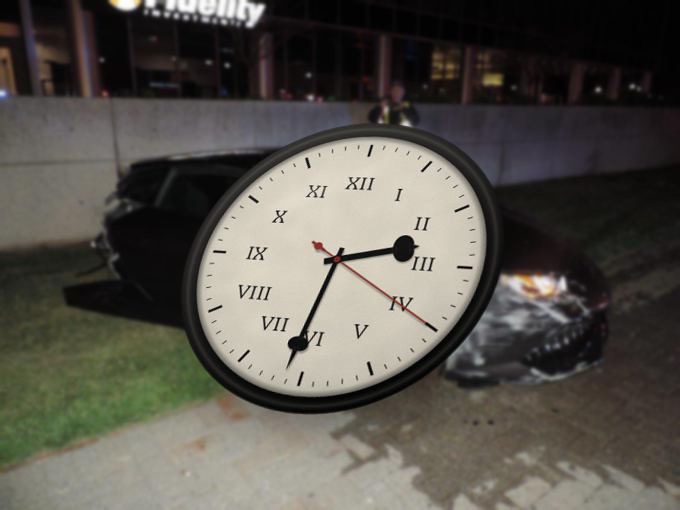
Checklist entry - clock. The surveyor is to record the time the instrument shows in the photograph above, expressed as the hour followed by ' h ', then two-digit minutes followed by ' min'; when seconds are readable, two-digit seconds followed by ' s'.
2 h 31 min 20 s
